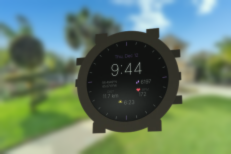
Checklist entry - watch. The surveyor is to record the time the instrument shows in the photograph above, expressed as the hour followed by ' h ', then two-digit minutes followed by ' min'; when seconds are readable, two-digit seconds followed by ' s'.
9 h 44 min
